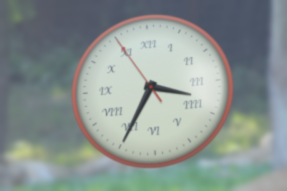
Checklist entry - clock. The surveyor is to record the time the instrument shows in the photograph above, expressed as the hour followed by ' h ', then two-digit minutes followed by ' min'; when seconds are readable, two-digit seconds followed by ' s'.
3 h 34 min 55 s
